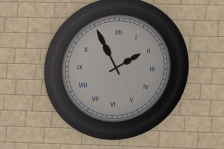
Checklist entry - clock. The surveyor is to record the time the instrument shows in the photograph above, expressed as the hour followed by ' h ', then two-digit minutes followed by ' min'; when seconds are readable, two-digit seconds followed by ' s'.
1 h 55 min
